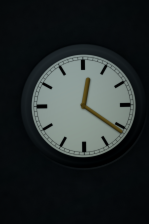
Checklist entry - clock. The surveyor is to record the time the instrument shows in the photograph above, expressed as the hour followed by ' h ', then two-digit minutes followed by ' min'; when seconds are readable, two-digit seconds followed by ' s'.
12 h 21 min
